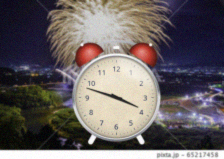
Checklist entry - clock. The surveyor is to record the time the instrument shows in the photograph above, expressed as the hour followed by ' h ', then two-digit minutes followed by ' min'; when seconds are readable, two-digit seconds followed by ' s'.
3 h 48 min
